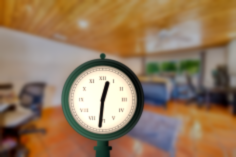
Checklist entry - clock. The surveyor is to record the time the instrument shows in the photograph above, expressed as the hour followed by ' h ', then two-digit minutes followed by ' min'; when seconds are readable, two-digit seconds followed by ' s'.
12 h 31 min
